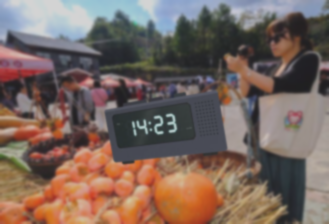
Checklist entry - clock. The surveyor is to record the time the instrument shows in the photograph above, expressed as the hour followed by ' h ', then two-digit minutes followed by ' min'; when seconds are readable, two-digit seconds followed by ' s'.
14 h 23 min
